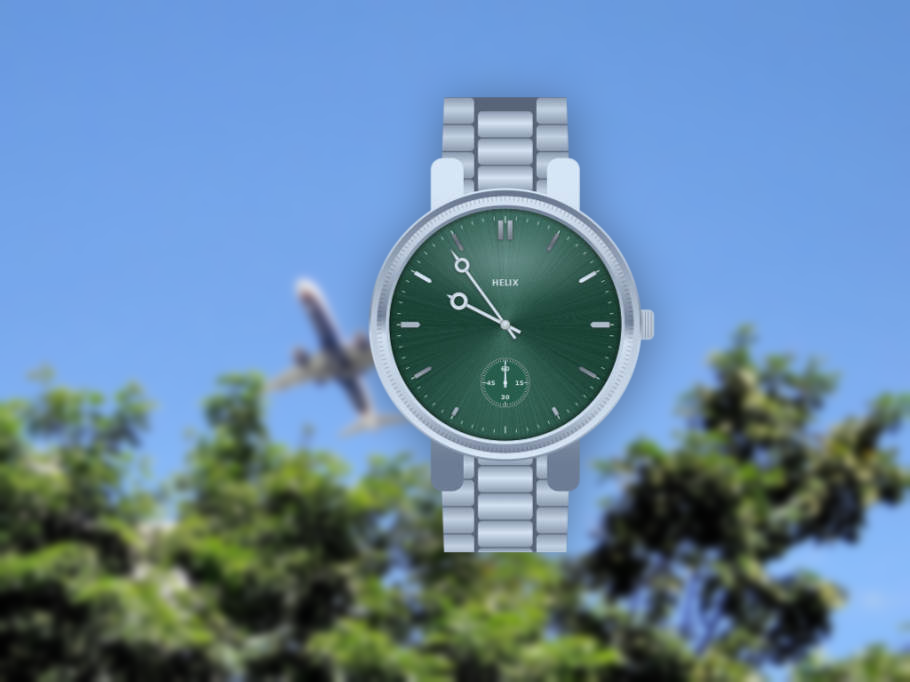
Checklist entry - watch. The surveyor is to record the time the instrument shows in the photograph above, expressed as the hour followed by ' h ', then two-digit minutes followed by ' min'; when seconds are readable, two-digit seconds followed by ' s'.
9 h 54 min
